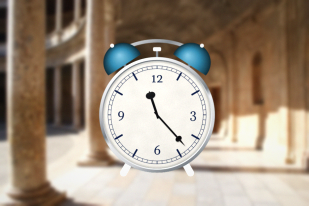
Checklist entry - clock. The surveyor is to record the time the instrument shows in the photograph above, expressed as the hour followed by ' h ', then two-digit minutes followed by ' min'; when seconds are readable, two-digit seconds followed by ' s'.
11 h 23 min
